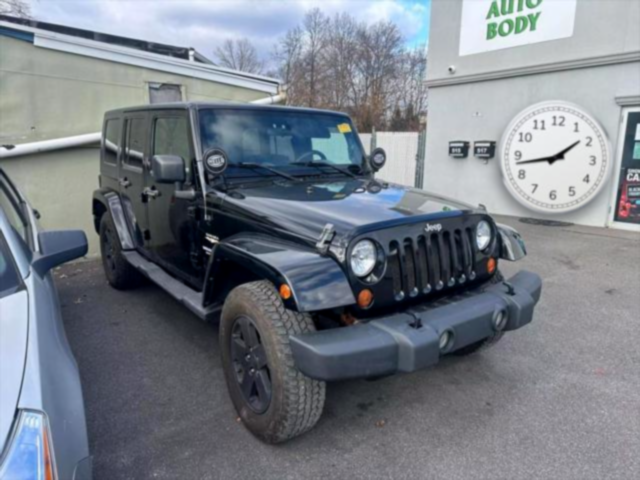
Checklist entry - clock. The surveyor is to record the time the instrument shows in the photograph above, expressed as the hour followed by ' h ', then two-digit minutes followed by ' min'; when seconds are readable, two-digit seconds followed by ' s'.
1 h 43 min
